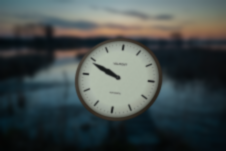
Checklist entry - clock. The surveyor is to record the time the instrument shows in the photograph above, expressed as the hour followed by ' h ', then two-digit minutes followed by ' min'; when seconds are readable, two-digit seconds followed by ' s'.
9 h 49 min
